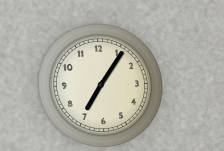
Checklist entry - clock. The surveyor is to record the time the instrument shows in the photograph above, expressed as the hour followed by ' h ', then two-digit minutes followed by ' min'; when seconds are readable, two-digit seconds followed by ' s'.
7 h 06 min
